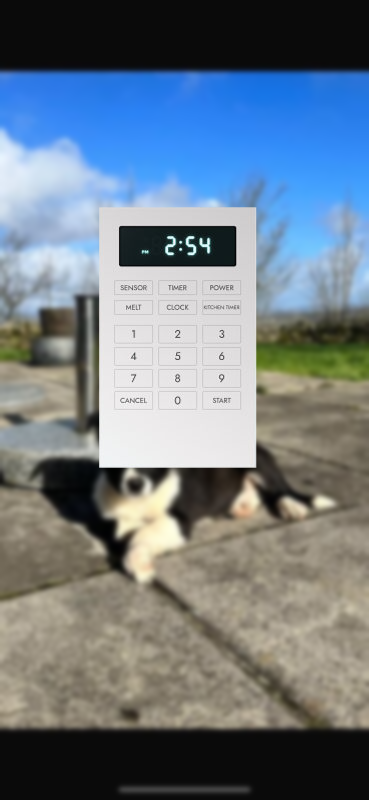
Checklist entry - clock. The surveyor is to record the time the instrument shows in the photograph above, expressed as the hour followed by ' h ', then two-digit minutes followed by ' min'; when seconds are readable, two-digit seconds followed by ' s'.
2 h 54 min
